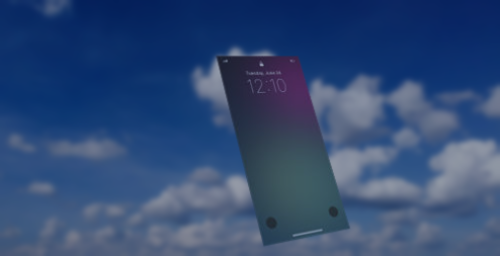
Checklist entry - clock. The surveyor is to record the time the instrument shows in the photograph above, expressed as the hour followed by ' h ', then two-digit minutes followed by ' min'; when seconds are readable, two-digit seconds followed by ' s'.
12 h 10 min
